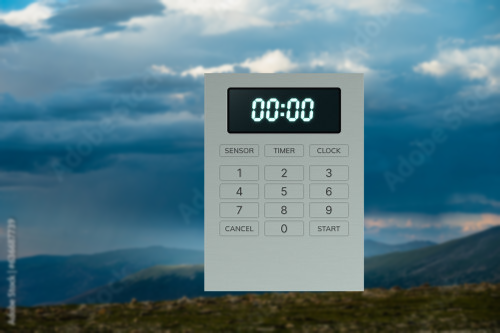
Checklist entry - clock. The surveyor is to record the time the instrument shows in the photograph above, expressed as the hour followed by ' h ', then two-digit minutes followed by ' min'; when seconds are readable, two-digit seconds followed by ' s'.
0 h 00 min
